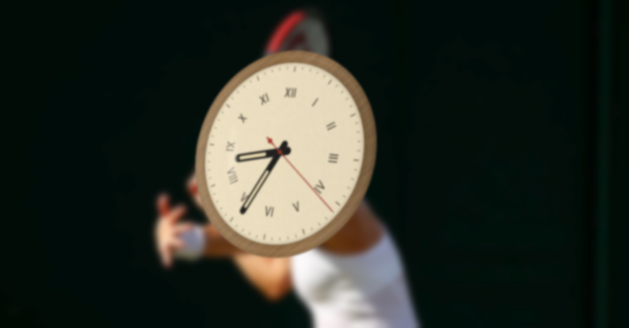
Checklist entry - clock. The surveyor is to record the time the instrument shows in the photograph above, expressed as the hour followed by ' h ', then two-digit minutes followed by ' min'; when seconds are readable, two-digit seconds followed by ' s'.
8 h 34 min 21 s
